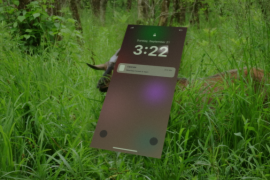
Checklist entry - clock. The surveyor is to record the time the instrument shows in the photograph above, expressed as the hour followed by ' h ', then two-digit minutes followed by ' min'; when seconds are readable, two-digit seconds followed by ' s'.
3 h 22 min
